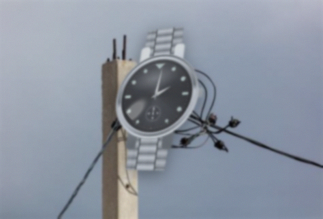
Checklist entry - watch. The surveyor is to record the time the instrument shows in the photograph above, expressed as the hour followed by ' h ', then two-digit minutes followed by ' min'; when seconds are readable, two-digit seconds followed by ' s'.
2 h 01 min
